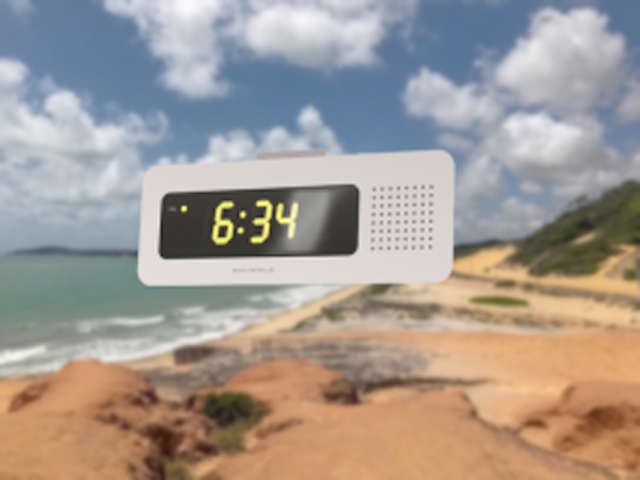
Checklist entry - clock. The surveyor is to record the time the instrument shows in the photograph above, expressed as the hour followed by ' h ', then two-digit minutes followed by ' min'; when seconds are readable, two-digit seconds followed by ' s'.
6 h 34 min
